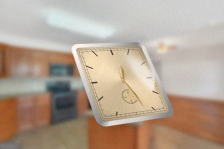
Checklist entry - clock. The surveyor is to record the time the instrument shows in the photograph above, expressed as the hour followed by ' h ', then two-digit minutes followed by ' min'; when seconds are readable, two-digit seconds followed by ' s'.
12 h 27 min
